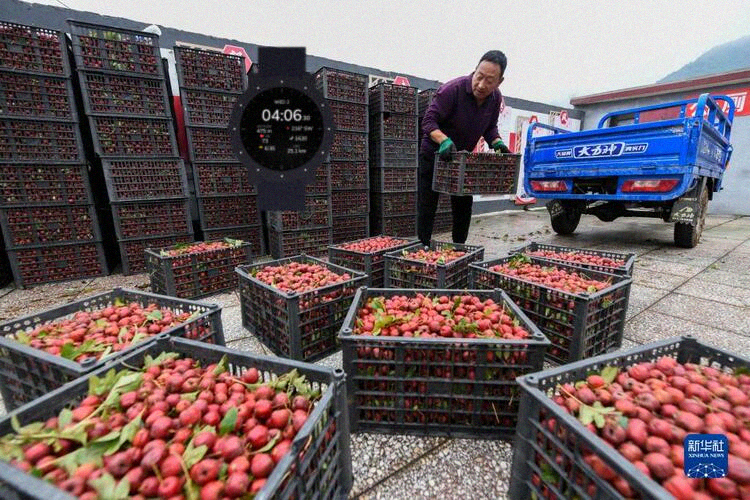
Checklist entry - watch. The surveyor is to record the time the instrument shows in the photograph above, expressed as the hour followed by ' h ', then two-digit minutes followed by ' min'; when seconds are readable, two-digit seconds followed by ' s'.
4 h 06 min
